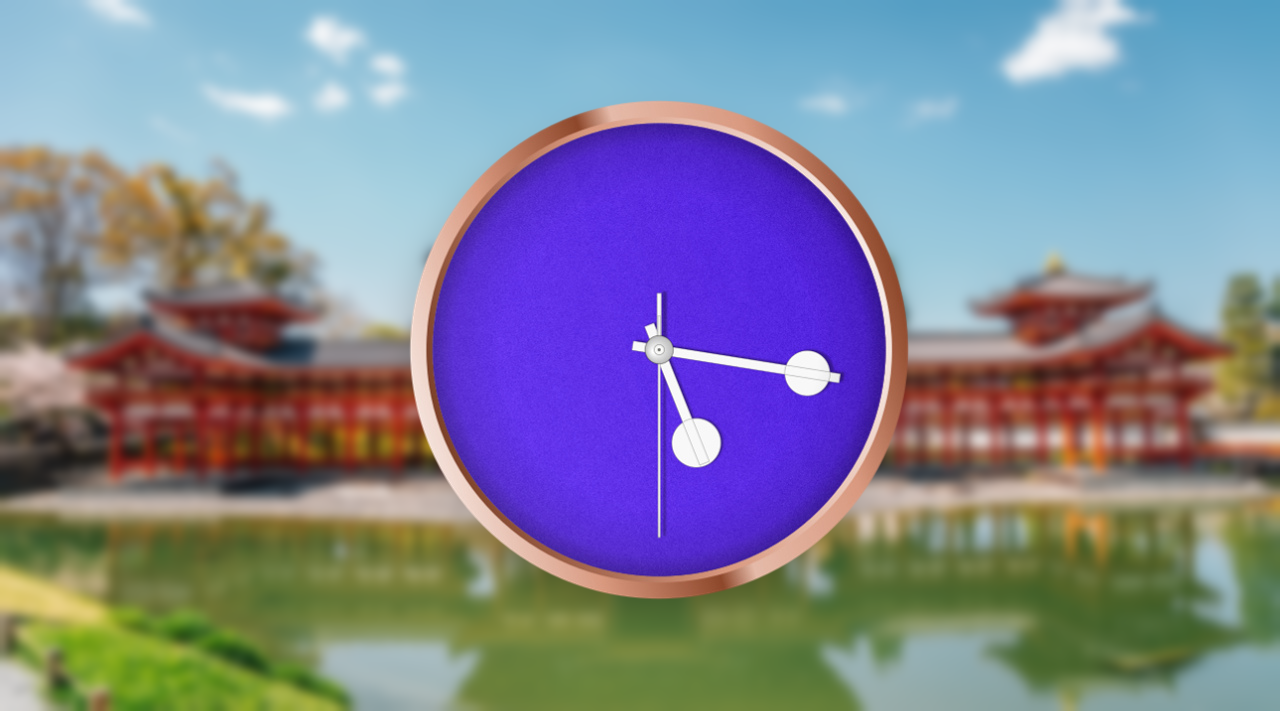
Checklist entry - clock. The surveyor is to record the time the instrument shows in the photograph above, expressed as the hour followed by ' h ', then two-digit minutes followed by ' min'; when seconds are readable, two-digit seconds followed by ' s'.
5 h 16 min 30 s
